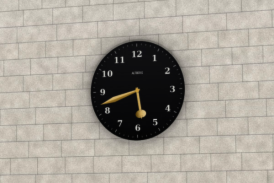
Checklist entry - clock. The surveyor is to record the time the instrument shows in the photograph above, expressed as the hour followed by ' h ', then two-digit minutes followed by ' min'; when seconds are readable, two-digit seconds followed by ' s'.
5 h 42 min
